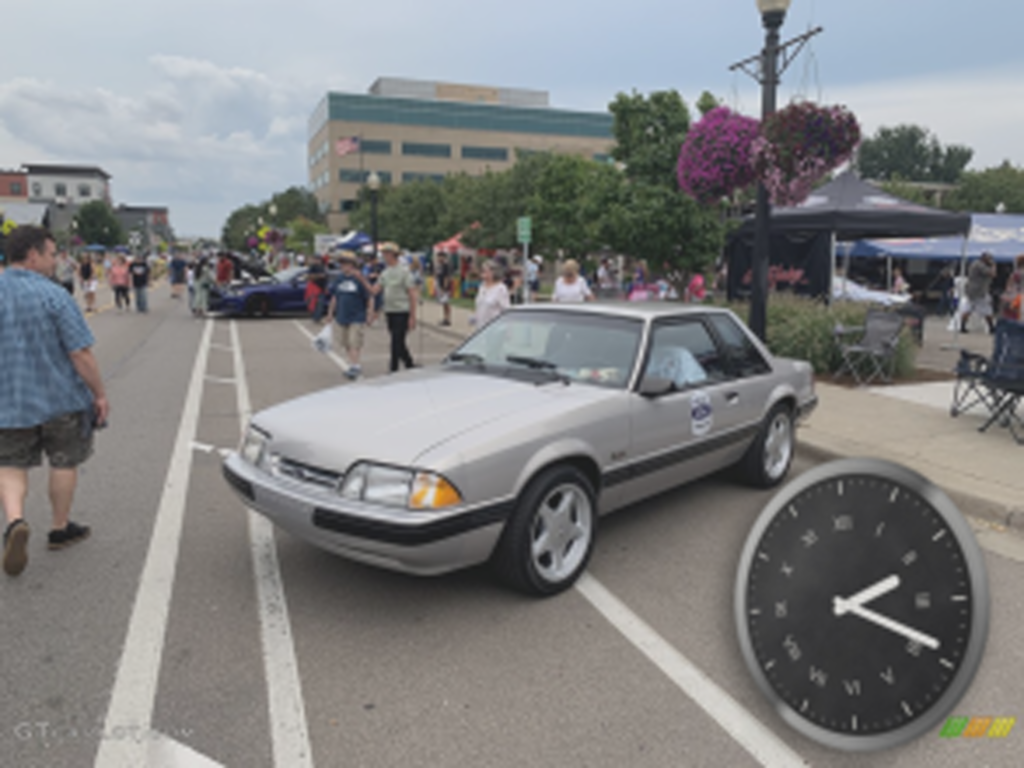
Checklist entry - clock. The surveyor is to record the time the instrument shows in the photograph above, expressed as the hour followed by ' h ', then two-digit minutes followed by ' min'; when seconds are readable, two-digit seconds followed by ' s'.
2 h 19 min
